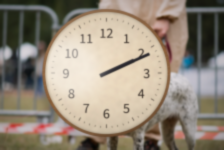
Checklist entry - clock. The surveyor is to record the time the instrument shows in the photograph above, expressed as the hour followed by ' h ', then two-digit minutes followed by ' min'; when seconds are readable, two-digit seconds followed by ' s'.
2 h 11 min
